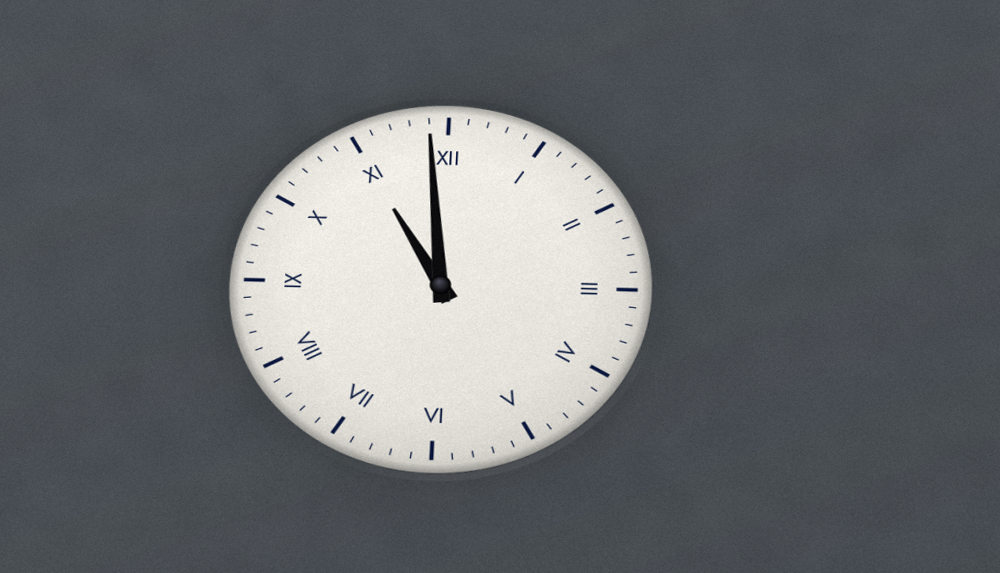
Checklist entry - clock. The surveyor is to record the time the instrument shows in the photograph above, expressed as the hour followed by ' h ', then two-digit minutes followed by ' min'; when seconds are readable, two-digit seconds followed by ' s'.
10 h 59 min
